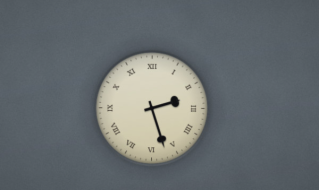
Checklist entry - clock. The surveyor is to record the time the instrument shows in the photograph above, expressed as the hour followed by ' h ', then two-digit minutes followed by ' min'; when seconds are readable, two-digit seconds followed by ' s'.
2 h 27 min
